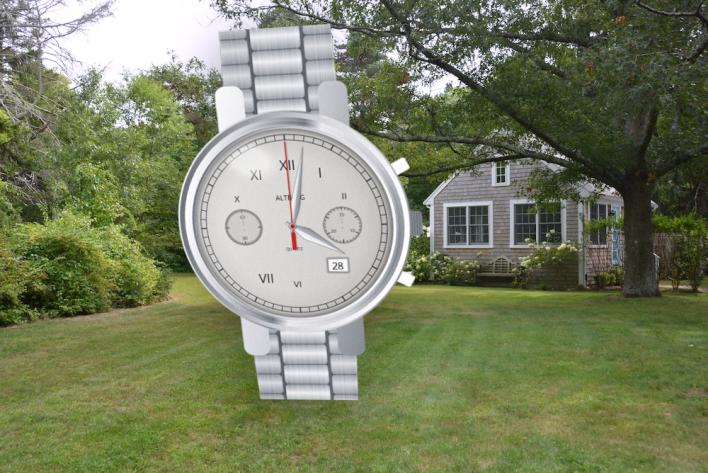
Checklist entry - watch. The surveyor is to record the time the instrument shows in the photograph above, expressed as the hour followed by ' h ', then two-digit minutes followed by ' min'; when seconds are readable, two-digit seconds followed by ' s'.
4 h 02 min
